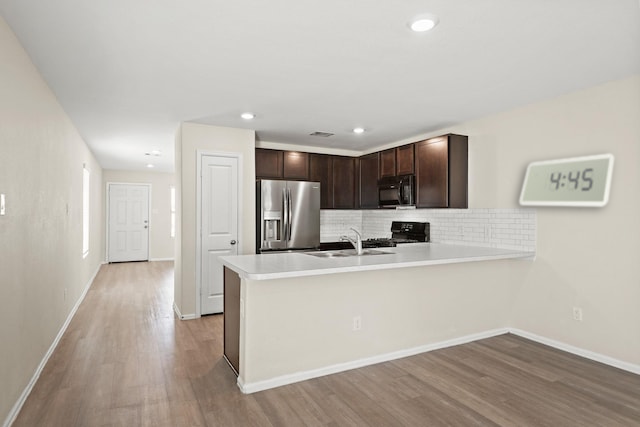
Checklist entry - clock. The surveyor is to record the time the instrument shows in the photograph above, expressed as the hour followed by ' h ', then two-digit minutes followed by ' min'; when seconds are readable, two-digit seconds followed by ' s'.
4 h 45 min
